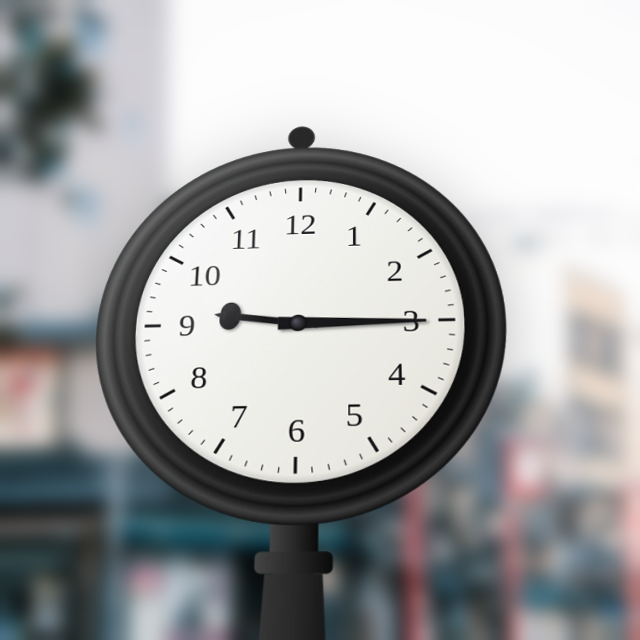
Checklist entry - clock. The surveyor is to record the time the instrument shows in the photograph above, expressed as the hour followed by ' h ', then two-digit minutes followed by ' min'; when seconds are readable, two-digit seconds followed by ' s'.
9 h 15 min
